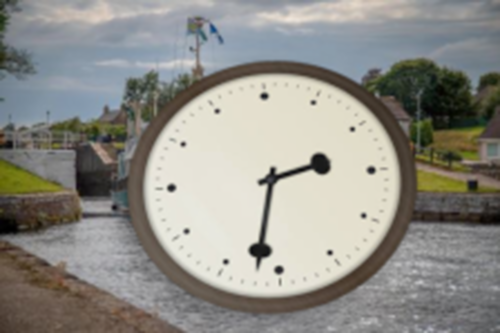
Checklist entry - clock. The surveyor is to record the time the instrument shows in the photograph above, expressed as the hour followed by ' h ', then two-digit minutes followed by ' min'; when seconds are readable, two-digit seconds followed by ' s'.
2 h 32 min
